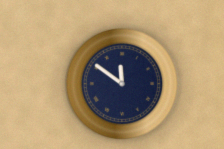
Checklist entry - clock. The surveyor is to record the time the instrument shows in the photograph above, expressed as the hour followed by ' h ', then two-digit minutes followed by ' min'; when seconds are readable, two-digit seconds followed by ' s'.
11 h 51 min
